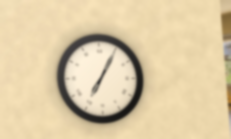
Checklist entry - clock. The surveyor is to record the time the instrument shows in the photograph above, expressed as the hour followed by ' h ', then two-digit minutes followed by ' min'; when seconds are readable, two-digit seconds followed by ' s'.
7 h 05 min
